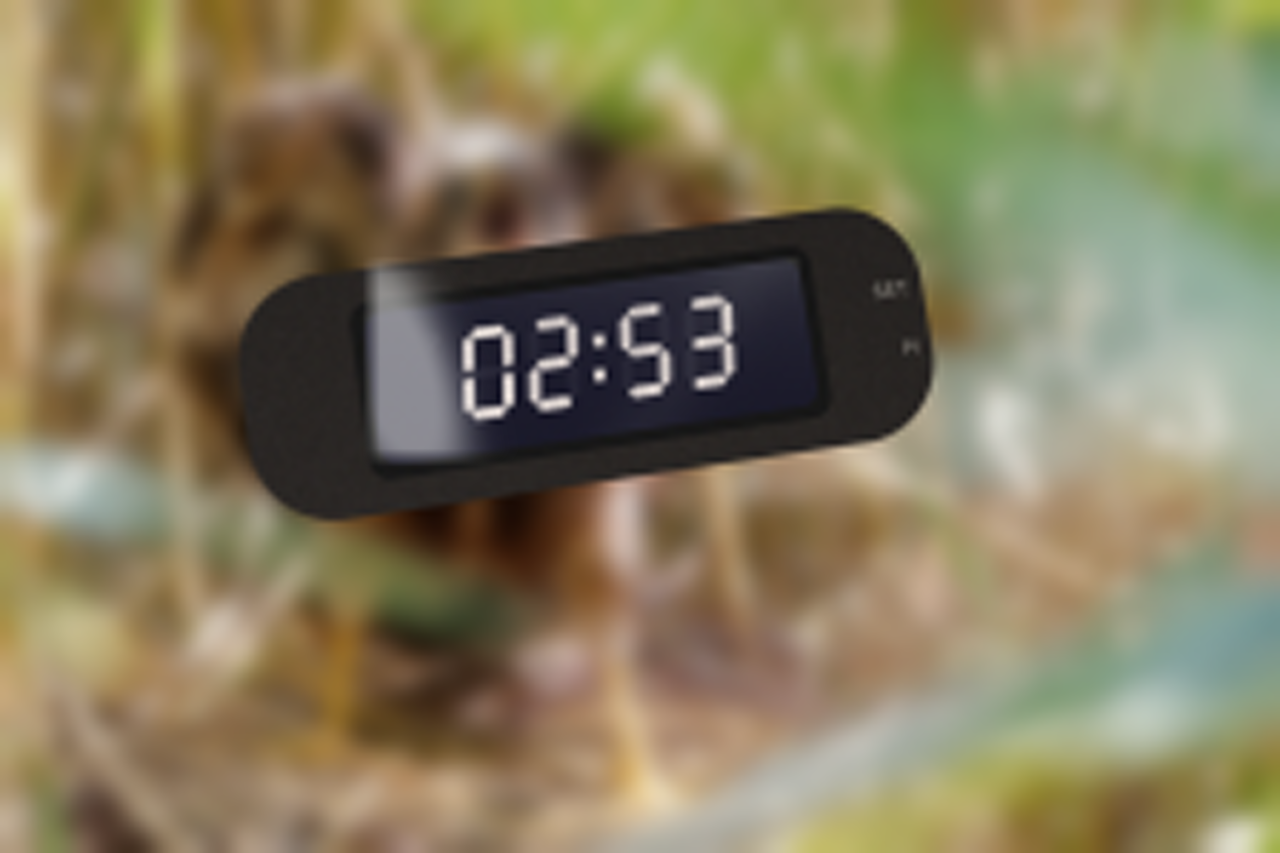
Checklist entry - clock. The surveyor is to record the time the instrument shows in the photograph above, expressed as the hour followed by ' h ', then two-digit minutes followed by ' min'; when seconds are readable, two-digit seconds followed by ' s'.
2 h 53 min
